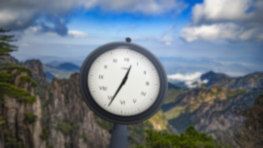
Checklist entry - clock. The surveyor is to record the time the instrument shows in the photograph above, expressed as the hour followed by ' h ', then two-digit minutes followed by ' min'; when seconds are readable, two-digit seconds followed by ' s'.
12 h 34 min
